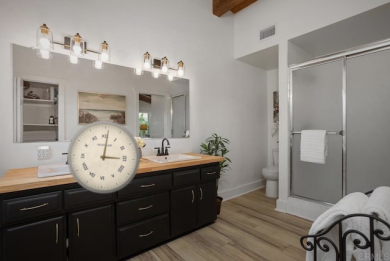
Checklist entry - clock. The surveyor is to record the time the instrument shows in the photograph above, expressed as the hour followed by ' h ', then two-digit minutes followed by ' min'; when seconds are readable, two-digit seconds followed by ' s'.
3 h 01 min
